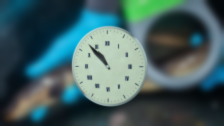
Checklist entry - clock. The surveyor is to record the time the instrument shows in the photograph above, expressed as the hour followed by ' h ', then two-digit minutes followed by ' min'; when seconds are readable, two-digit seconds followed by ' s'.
10 h 53 min
